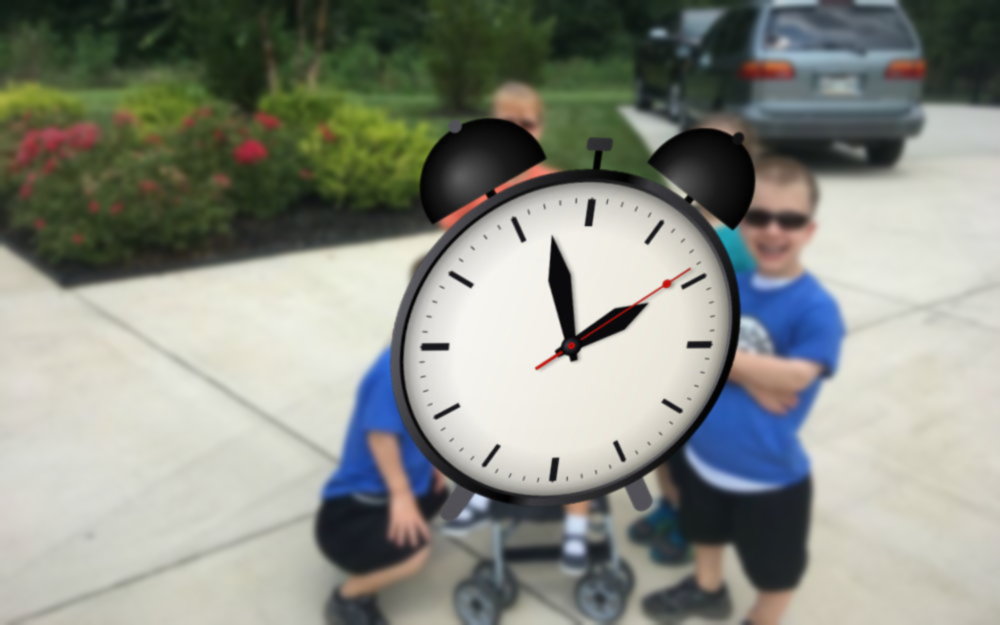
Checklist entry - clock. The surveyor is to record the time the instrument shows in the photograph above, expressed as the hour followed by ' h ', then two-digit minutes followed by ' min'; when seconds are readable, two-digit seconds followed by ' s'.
1 h 57 min 09 s
